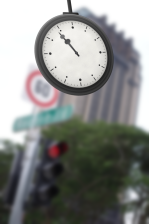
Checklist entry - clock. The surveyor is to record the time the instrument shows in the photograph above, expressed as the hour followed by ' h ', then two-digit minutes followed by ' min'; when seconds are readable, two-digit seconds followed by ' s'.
10 h 54 min
